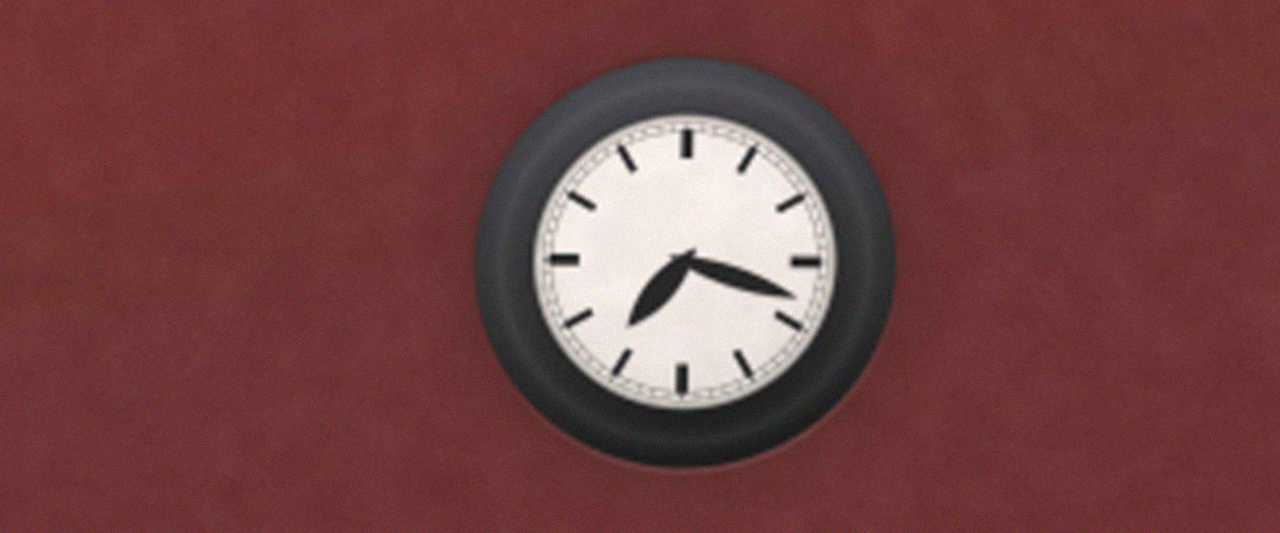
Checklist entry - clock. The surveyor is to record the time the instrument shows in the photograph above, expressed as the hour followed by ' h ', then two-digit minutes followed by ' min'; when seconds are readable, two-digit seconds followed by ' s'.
7 h 18 min
